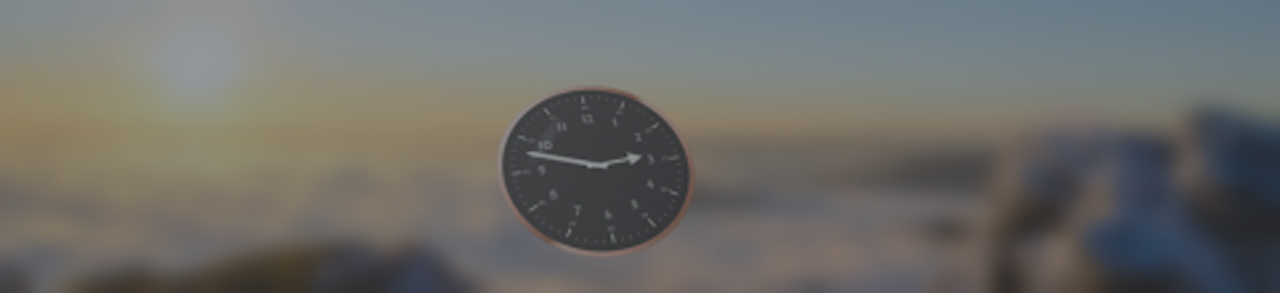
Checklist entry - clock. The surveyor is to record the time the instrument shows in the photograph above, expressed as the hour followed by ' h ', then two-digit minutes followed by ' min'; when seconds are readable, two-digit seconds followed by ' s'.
2 h 48 min
